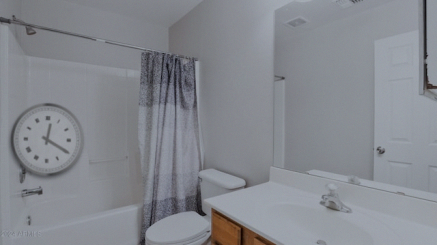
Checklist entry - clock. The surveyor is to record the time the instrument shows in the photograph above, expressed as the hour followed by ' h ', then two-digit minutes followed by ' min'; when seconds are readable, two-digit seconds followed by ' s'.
12 h 20 min
